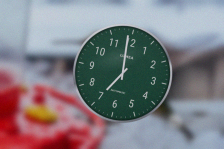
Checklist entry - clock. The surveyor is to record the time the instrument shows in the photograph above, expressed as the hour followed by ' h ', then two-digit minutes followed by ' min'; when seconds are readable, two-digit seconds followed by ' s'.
6 h 59 min
